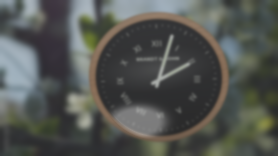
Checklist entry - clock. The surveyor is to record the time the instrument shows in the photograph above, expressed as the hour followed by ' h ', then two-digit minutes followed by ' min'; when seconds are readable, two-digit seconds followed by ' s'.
2 h 03 min
